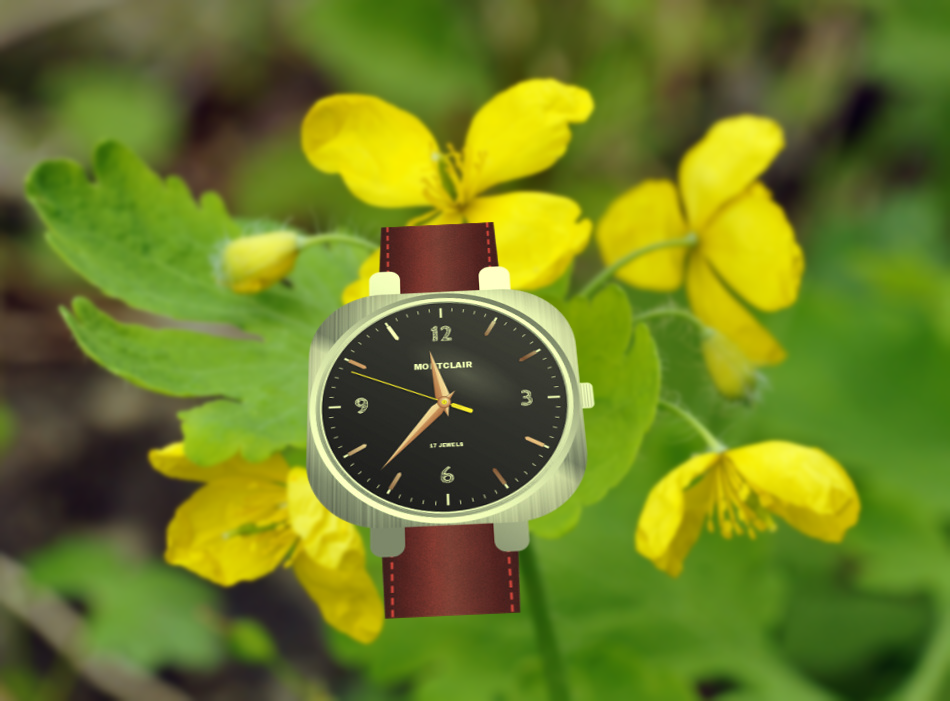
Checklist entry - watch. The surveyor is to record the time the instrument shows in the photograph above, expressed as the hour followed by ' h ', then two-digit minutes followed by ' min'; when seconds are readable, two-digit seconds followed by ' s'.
11 h 36 min 49 s
